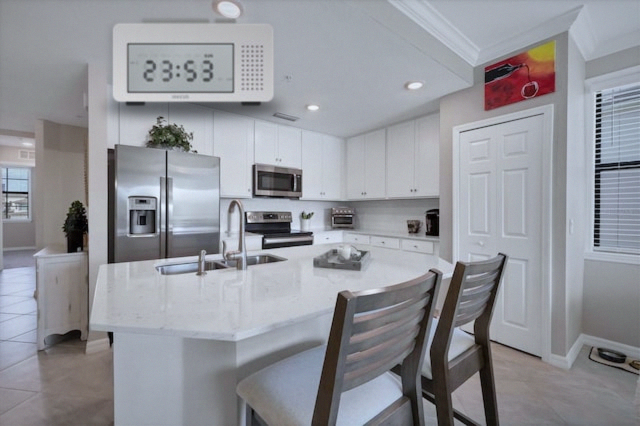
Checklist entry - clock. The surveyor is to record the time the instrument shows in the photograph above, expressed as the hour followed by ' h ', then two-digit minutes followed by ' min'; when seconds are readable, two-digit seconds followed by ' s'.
23 h 53 min
